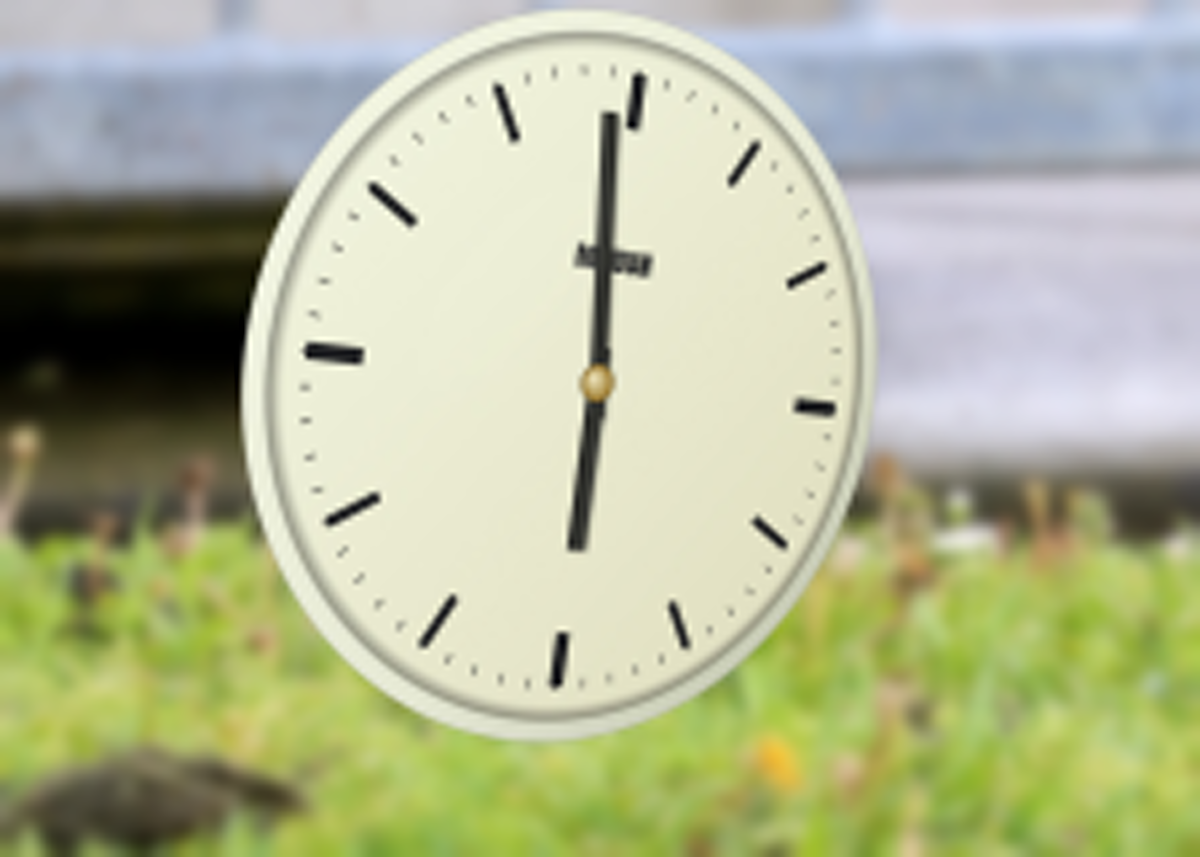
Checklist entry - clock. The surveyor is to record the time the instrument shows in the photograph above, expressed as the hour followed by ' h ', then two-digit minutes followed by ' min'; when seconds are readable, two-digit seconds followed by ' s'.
5 h 59 min
